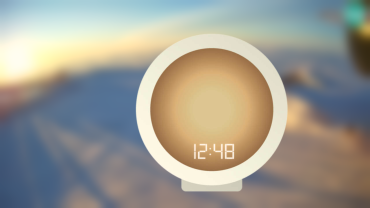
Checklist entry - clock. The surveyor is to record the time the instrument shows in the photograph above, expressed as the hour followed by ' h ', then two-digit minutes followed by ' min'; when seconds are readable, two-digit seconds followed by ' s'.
12 h 48 min
